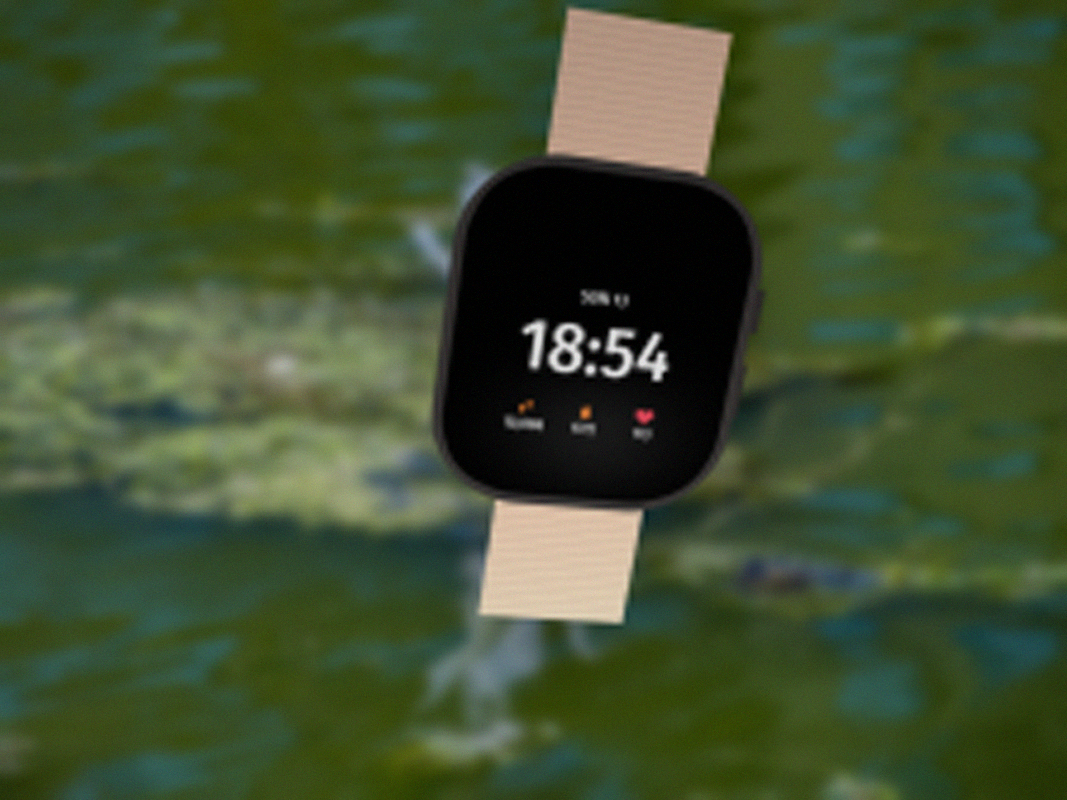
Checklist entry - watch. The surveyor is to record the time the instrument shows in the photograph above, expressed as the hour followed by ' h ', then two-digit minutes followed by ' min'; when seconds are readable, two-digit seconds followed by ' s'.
18 h 54 min
